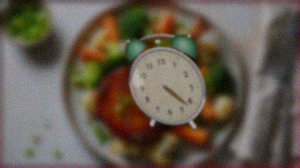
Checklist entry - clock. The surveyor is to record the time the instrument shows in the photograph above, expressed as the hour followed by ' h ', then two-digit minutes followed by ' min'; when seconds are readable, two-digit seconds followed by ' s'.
4 h 22 min
